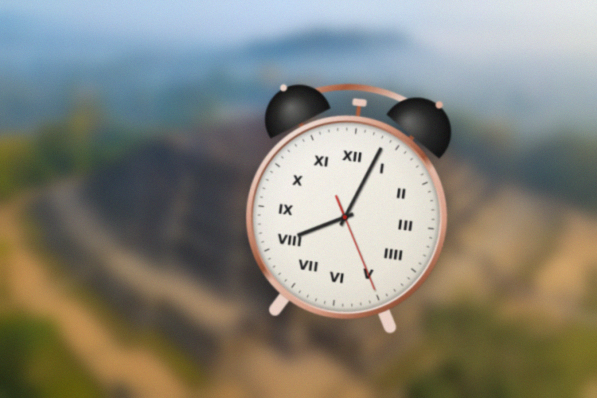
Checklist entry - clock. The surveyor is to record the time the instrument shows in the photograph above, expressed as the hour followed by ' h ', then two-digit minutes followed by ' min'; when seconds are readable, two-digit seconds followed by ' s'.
8 h 03 min 25 s
